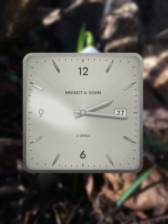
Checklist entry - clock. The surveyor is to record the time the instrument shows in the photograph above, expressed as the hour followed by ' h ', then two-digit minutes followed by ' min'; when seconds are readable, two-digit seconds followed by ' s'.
2 h 16 min
